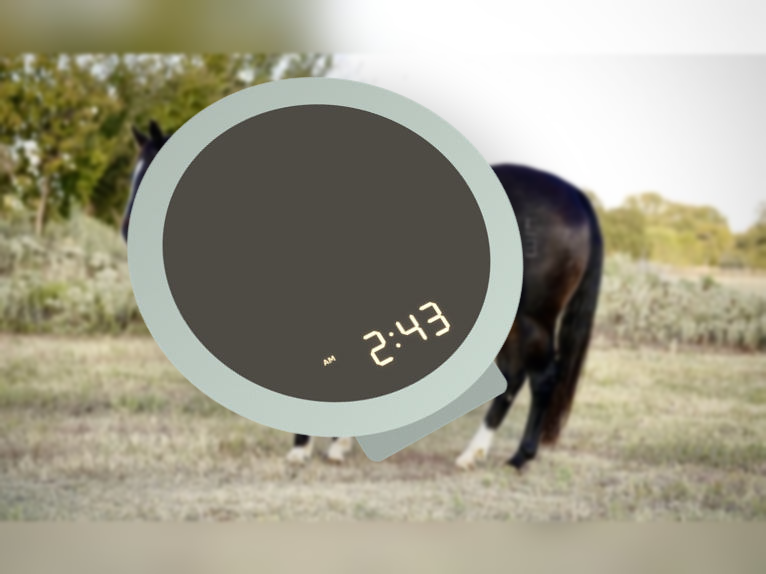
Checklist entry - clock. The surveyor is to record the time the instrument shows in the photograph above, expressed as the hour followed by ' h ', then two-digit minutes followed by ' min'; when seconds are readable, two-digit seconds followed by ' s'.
2 h 43 min
